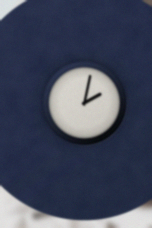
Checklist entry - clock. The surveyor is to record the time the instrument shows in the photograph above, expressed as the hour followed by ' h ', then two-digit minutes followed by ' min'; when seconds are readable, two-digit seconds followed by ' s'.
2 h 02 min
